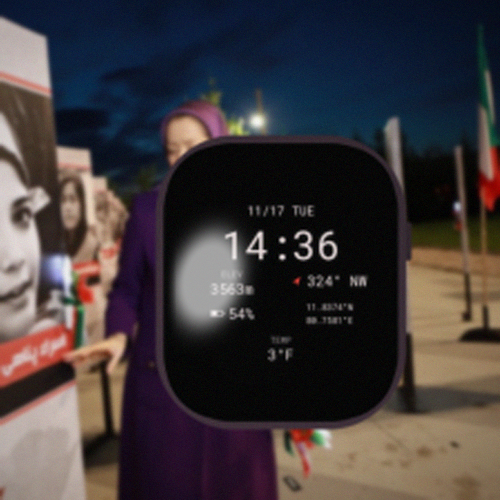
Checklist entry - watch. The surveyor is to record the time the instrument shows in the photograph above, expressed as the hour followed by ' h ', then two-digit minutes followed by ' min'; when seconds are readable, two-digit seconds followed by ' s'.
14 h 36 min
